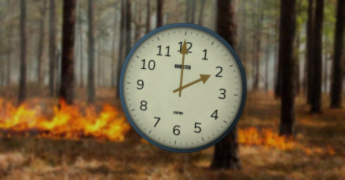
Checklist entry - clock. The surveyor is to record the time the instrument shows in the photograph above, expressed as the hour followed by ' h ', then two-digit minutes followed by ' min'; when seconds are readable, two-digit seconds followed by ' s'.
2 h 00 min
